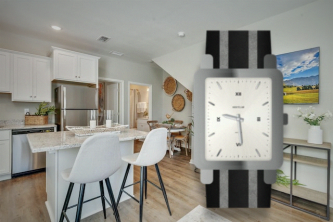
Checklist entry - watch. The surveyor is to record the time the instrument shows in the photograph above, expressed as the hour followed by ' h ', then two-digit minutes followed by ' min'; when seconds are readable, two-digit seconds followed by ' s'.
9 h 29 min
